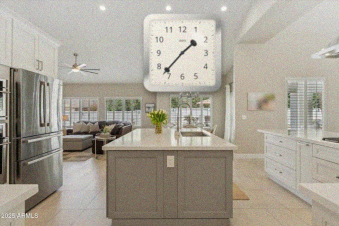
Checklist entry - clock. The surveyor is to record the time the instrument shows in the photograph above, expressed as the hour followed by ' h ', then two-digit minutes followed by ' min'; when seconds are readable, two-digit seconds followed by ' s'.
1 h 37 min
